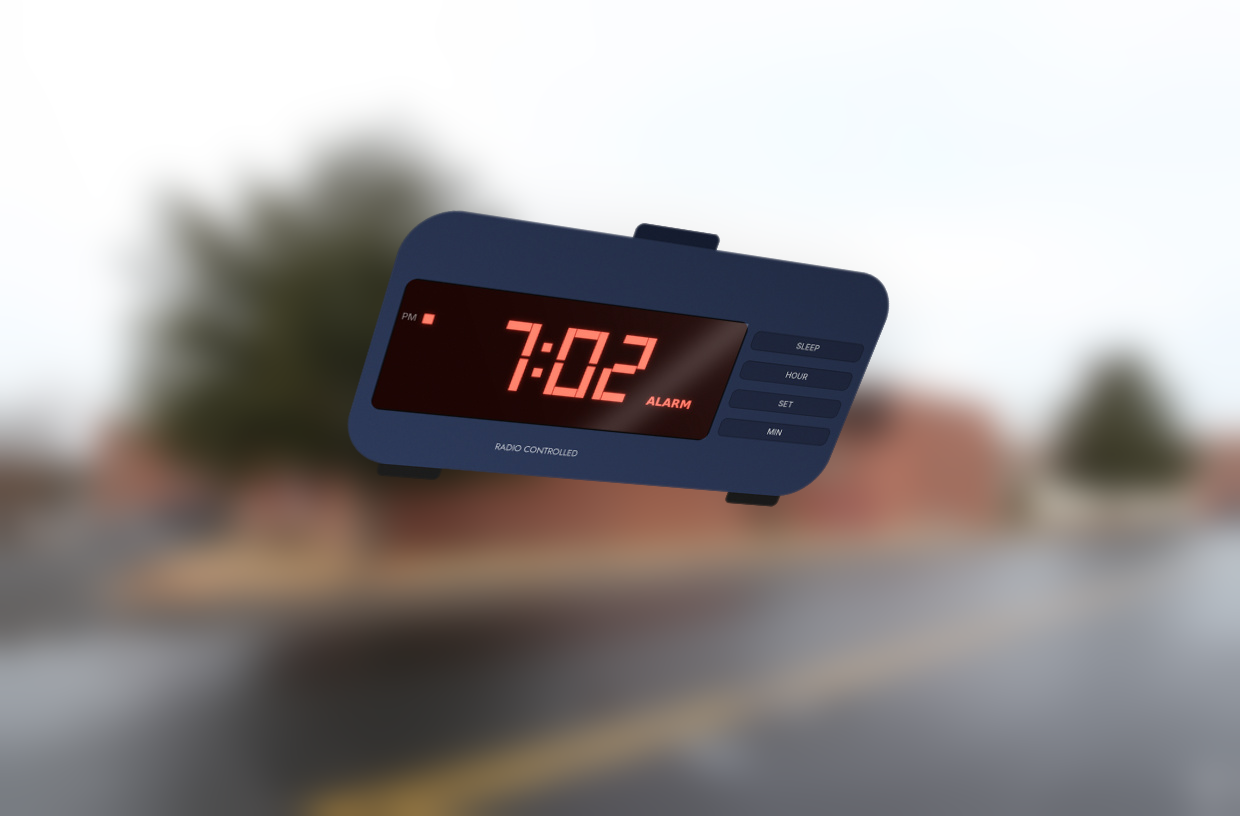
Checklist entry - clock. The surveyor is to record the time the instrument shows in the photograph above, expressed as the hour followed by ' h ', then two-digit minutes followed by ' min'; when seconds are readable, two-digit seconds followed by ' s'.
7 h 02 min
